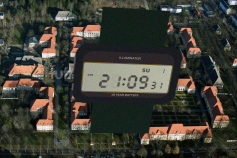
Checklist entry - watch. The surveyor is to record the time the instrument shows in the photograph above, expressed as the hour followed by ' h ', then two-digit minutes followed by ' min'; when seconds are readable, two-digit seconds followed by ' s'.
21 h 09 min 31 s
